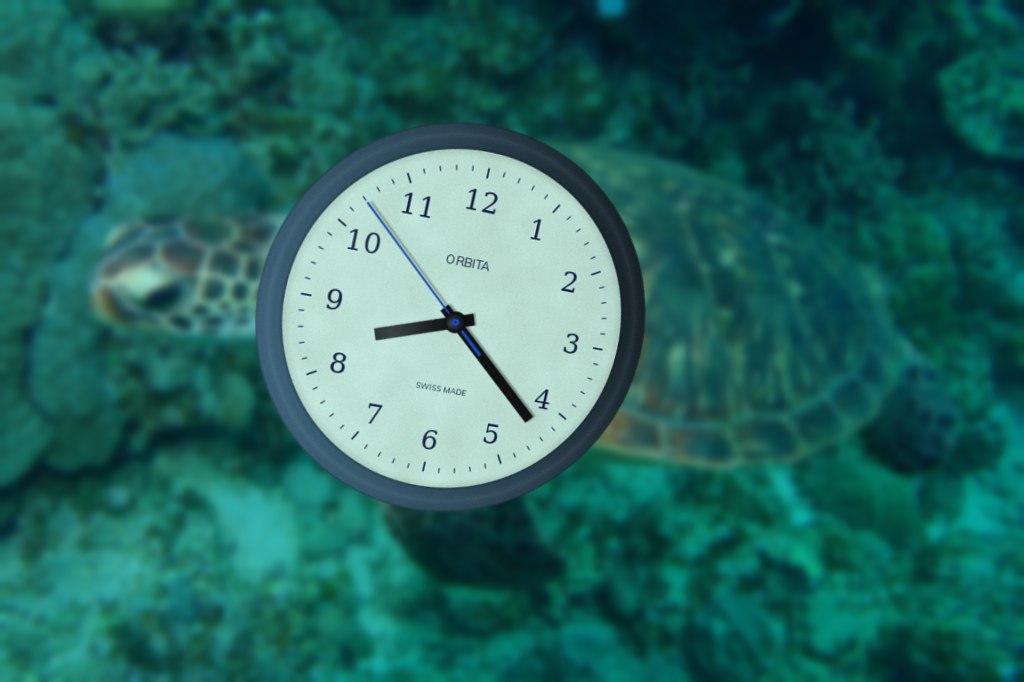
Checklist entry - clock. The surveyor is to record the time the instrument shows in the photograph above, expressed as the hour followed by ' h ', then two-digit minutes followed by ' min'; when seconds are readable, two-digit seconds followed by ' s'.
8 h 21 min 52 s
